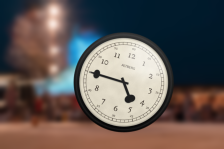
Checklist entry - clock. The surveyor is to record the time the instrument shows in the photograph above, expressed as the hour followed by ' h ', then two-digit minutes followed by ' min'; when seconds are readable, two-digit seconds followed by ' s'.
4 h 45 min
